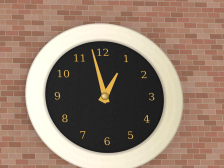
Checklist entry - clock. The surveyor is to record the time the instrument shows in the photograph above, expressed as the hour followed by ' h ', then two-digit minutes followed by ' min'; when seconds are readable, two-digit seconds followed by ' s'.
12 h 58 min
